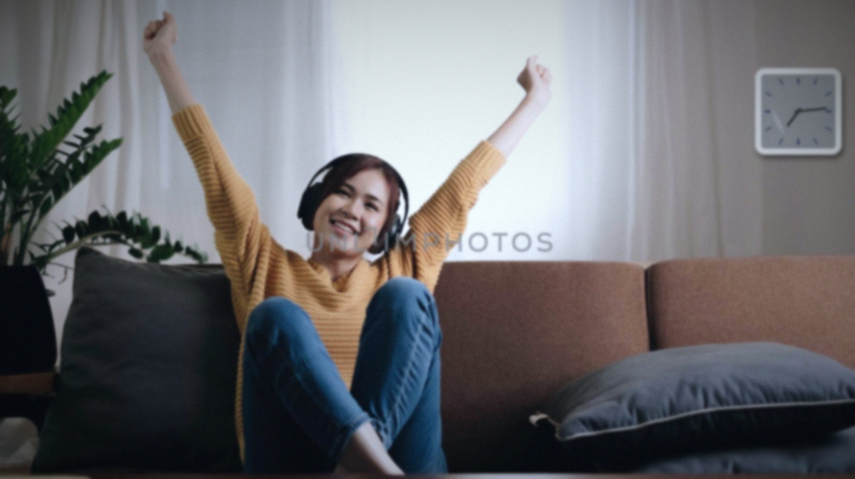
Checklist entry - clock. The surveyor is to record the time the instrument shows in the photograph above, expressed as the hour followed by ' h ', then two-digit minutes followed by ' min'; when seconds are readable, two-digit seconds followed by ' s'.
7 h 14 min
